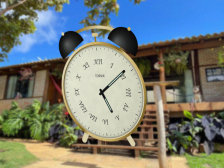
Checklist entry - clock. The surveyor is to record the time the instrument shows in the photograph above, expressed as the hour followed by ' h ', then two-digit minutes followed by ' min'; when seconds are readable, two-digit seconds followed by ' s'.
5 h 09 min
